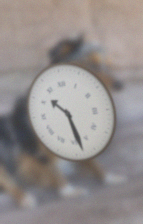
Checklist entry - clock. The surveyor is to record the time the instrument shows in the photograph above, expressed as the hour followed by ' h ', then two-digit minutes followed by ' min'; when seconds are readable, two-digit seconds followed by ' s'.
10 h 28 min
